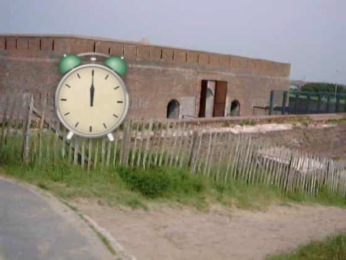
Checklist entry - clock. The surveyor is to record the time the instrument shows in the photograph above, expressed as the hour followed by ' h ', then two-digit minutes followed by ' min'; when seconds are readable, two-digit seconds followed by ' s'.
12 h 00 min
